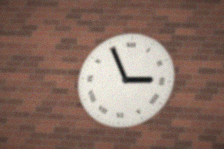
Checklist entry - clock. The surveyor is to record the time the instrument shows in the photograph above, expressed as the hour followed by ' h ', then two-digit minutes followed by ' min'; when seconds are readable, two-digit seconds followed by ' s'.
2 h 55 min
